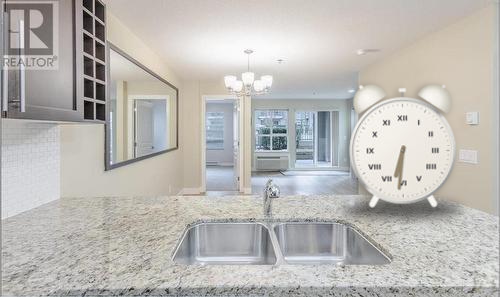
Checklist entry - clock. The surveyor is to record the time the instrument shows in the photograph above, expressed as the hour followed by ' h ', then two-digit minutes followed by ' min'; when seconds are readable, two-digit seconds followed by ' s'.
6 h 31 min
